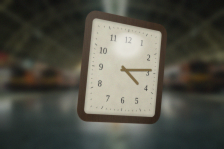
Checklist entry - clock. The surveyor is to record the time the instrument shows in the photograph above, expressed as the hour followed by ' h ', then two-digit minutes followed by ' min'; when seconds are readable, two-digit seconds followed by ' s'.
4 h 14 min
